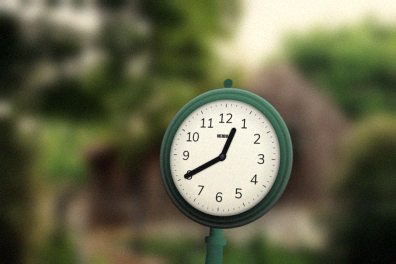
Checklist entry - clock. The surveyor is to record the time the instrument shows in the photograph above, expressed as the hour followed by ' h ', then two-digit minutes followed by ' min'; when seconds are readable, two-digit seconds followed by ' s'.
12 h 40 min
